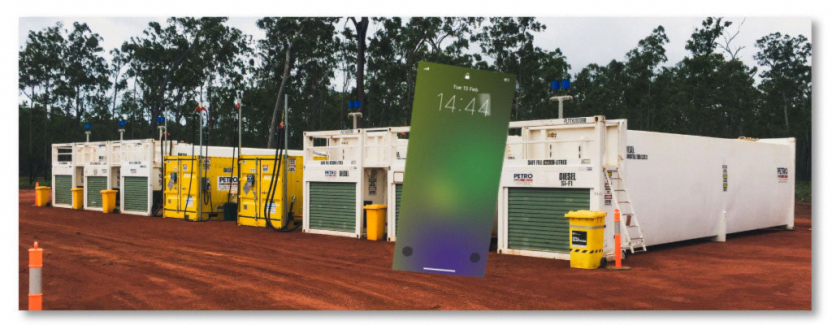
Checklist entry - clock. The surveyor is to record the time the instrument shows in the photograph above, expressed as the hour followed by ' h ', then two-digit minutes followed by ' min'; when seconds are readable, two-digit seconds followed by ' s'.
14 h 44 min
